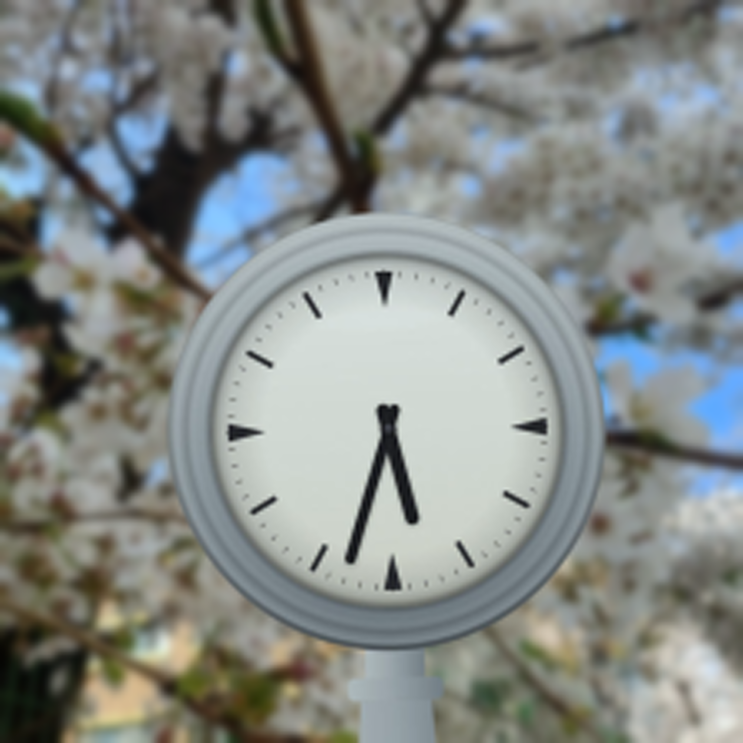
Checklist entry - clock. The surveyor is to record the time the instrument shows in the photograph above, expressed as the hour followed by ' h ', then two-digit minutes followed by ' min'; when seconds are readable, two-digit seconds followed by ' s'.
5 h 33 min
